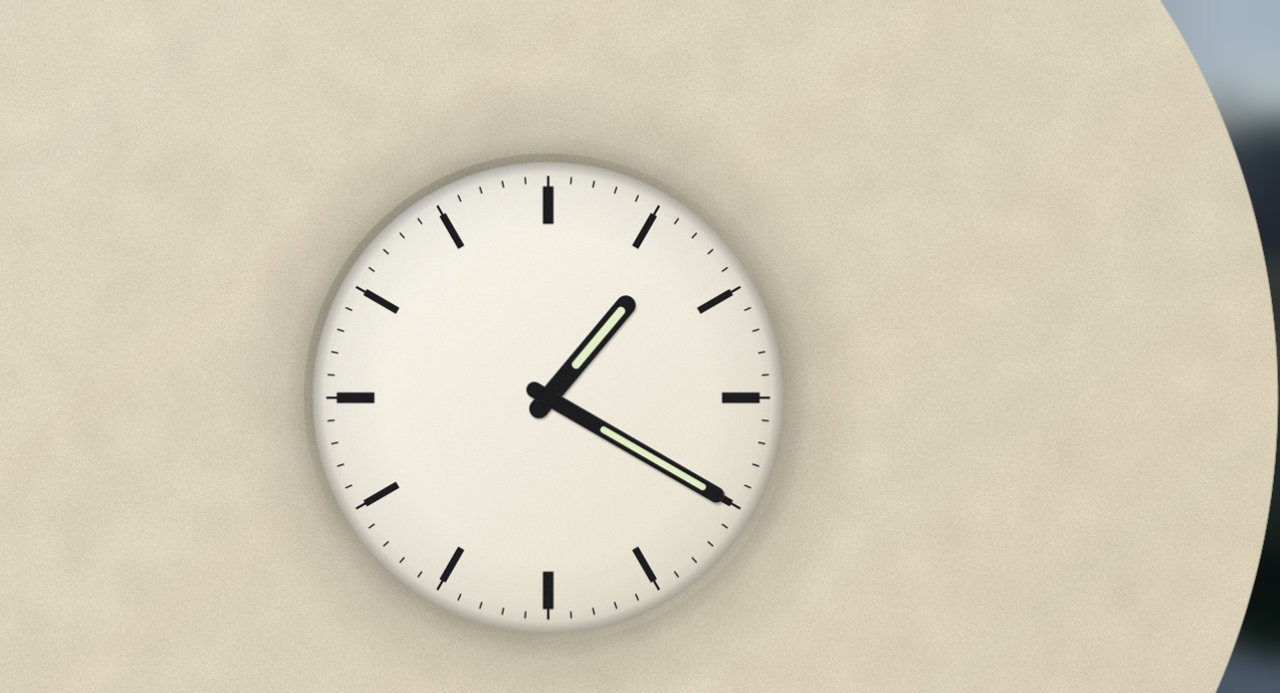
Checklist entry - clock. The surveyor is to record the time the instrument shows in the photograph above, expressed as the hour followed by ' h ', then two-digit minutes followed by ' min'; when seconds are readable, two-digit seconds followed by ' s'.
1 h 20 min
